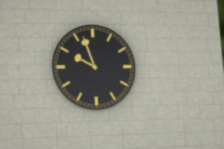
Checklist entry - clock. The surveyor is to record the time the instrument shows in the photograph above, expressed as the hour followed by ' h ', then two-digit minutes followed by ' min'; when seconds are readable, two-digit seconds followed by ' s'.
9 h 57 min
